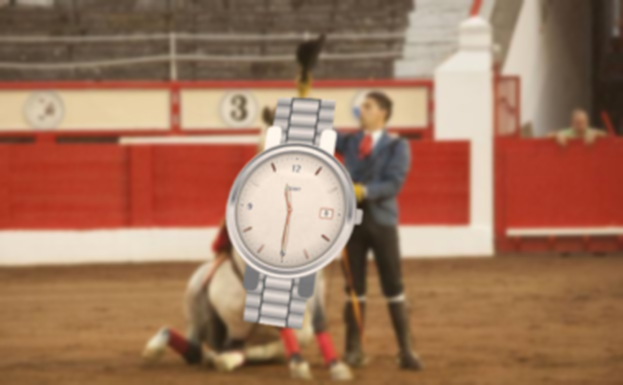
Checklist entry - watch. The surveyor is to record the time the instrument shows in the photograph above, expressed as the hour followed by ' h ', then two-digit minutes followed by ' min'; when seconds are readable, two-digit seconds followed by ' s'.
11 h 30 min
